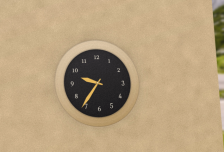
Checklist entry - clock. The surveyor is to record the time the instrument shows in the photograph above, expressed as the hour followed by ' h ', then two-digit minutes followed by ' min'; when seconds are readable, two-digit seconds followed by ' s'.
9 h 36 min
